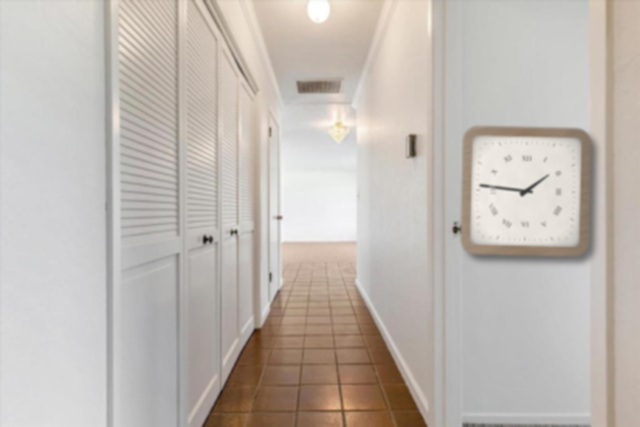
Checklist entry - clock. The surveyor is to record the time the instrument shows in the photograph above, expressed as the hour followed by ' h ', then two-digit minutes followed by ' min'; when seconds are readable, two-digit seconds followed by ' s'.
1 h 46 min
